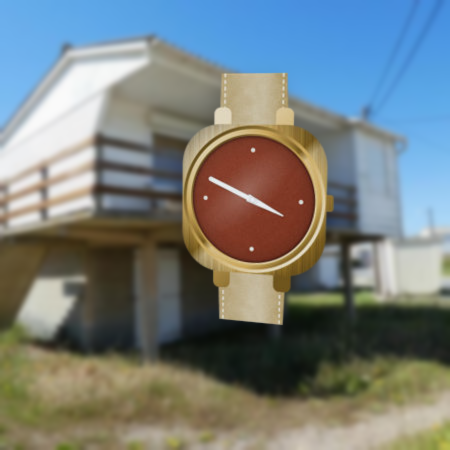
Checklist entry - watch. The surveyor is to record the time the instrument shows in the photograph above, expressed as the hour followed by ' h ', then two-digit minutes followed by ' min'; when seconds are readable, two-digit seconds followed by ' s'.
3 h 49 min
